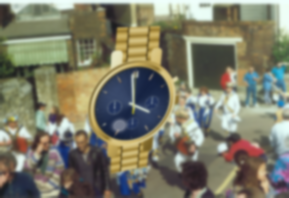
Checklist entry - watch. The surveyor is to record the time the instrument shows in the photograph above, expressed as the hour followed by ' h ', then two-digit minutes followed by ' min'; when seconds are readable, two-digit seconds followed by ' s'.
3 h 59 min
